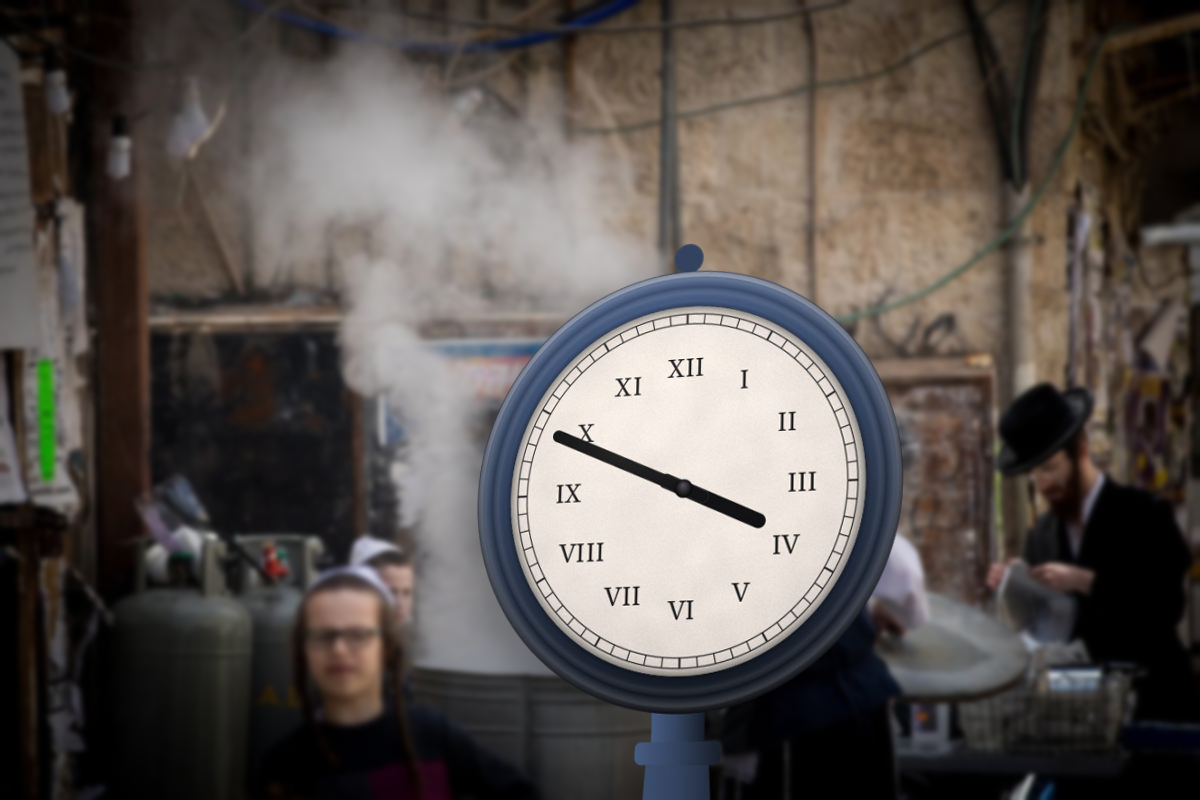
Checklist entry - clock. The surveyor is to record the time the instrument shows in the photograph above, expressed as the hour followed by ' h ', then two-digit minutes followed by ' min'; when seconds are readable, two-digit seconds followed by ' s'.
3 h 49 min
